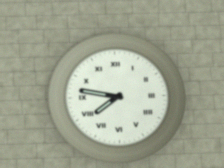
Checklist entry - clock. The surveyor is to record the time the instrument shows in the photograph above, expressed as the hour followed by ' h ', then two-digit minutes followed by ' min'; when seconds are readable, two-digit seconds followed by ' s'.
7 h 47 min
